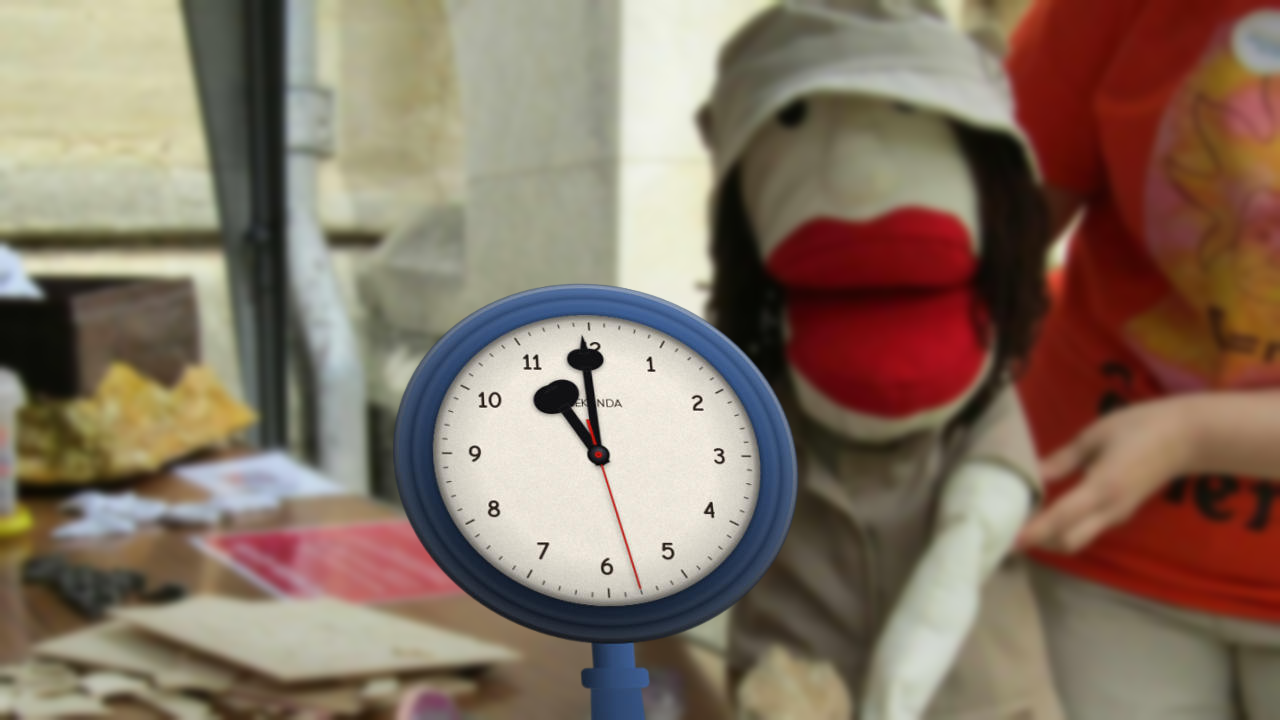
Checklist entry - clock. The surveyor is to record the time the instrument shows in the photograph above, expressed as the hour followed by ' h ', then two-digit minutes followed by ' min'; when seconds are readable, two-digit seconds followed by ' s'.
10 h 59 min 28 s
